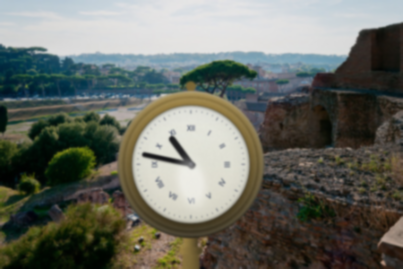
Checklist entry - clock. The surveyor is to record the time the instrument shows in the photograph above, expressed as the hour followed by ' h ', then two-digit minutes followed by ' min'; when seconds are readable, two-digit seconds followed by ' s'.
10 h 47 min
